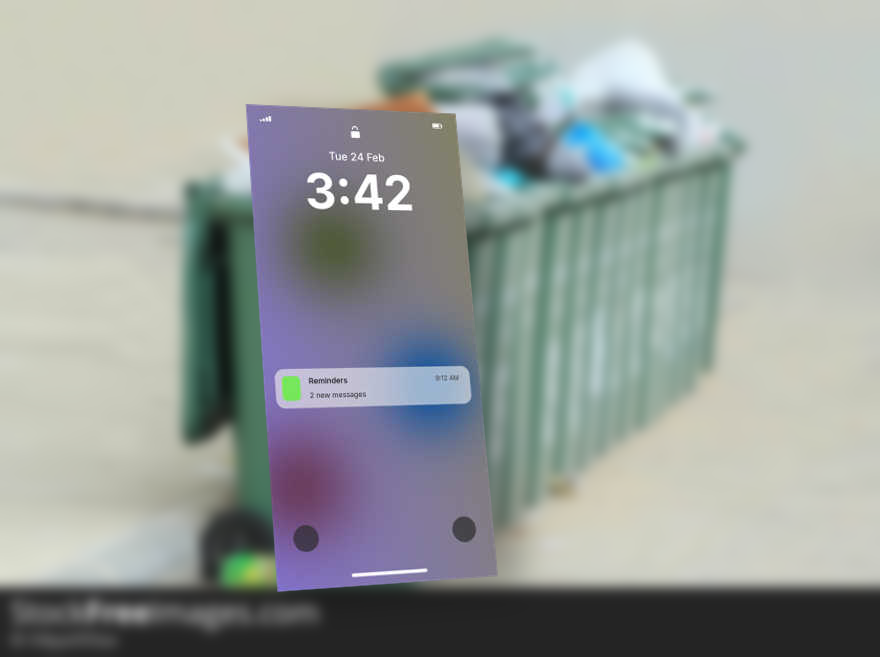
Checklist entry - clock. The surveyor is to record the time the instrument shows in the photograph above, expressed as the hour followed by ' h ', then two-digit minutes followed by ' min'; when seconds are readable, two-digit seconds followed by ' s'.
3 h 42 min
